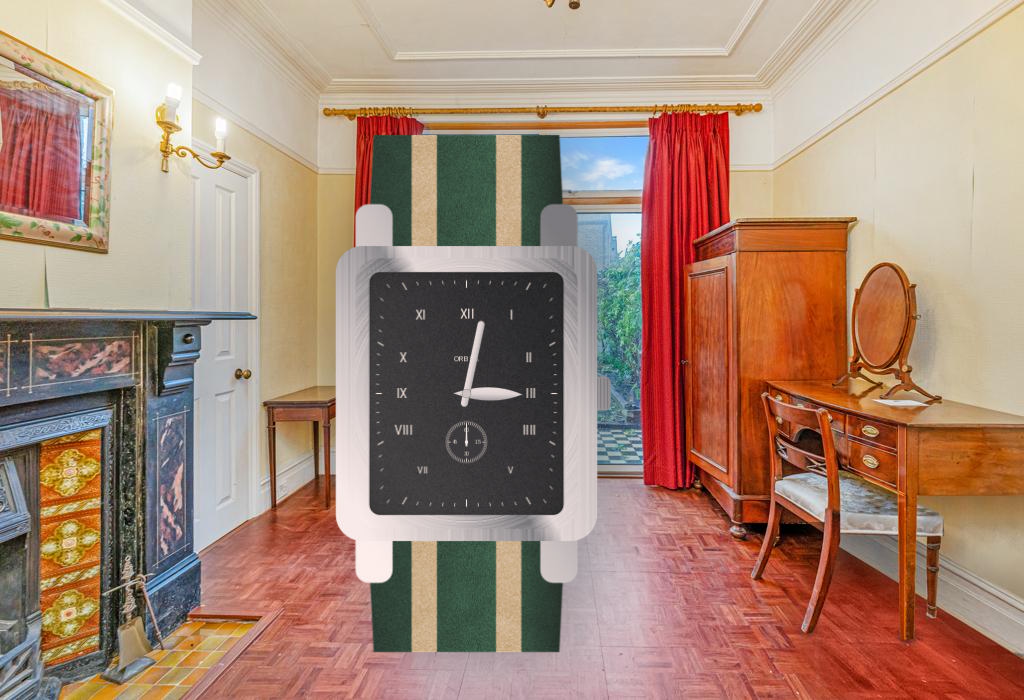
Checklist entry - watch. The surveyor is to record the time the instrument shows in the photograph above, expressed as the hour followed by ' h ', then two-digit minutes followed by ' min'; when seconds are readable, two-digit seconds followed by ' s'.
3 h 02 min
